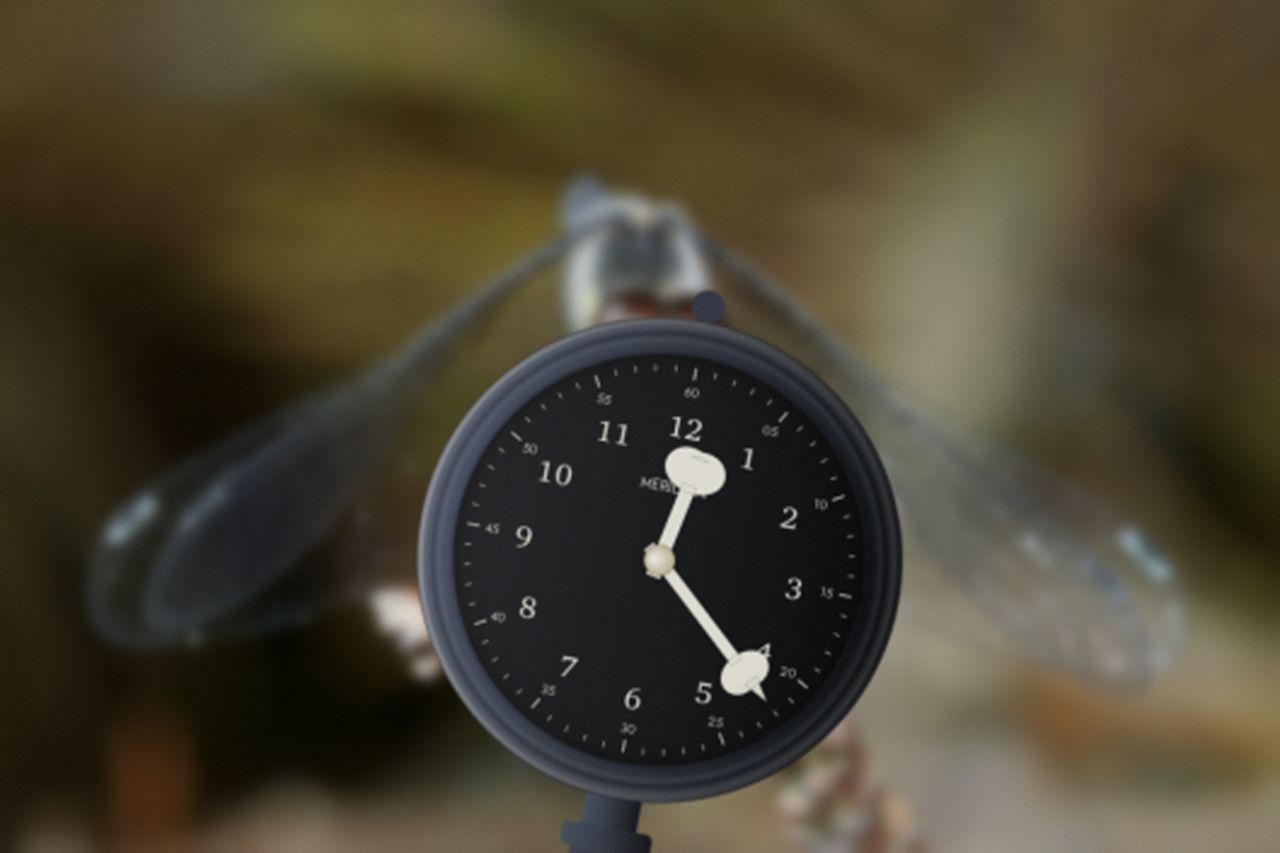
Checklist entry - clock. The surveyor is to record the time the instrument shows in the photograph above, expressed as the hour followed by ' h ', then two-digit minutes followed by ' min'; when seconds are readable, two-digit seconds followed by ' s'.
12 h 22 min
